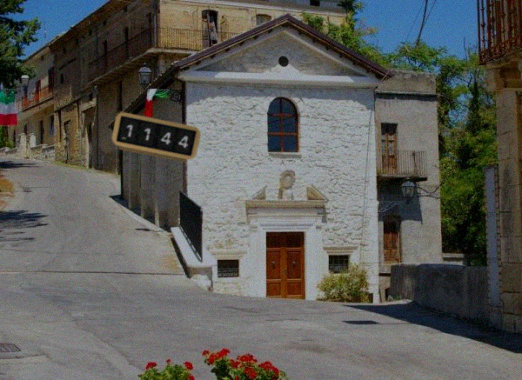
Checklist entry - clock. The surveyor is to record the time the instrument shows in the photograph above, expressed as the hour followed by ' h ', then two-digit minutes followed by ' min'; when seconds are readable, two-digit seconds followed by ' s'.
11 h 44 min
